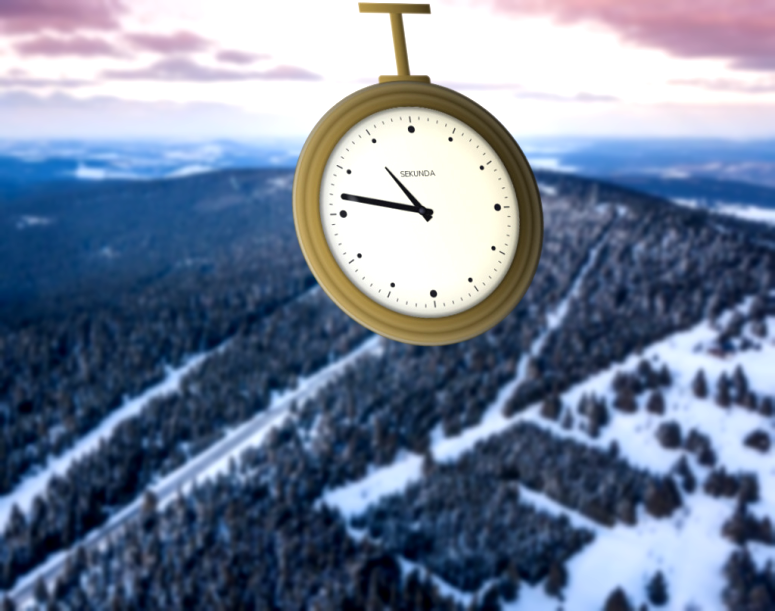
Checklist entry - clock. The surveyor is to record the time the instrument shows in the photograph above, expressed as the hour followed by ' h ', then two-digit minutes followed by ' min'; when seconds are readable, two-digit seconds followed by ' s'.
10 h 47 min
